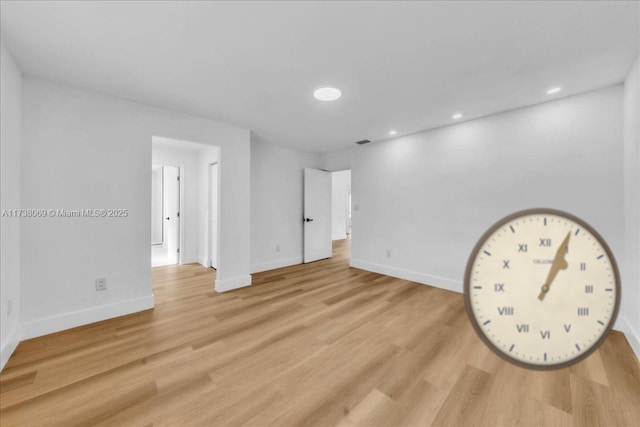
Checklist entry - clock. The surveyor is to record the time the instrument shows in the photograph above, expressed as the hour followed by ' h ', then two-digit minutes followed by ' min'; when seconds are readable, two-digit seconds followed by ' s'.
1 h 04 min
